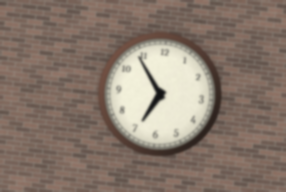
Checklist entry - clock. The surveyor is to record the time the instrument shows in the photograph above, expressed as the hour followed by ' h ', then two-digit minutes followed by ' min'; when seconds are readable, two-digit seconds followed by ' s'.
6 h 54 min
